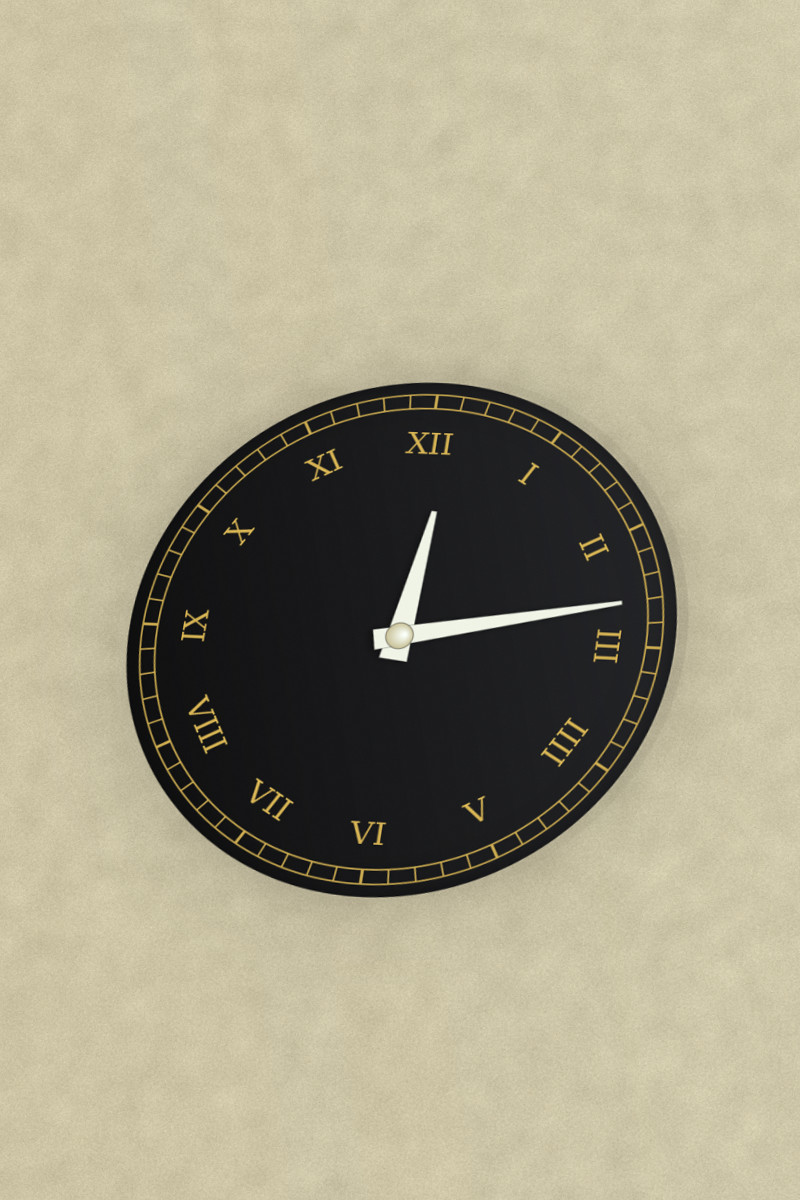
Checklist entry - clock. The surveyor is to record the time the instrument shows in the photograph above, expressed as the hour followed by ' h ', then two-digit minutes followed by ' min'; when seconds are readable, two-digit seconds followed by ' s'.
12 h 13 min
